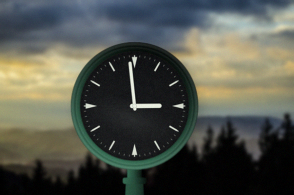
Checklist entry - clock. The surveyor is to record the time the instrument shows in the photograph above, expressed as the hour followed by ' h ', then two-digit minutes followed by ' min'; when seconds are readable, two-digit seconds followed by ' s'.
2 h 59 min
